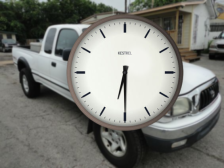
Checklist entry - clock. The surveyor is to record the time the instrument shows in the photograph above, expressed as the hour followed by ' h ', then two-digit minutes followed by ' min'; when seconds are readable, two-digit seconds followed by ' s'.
6 h 30 min
